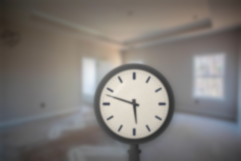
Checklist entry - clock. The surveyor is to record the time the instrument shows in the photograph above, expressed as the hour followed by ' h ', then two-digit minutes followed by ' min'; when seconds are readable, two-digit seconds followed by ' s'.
5 h 48 min
